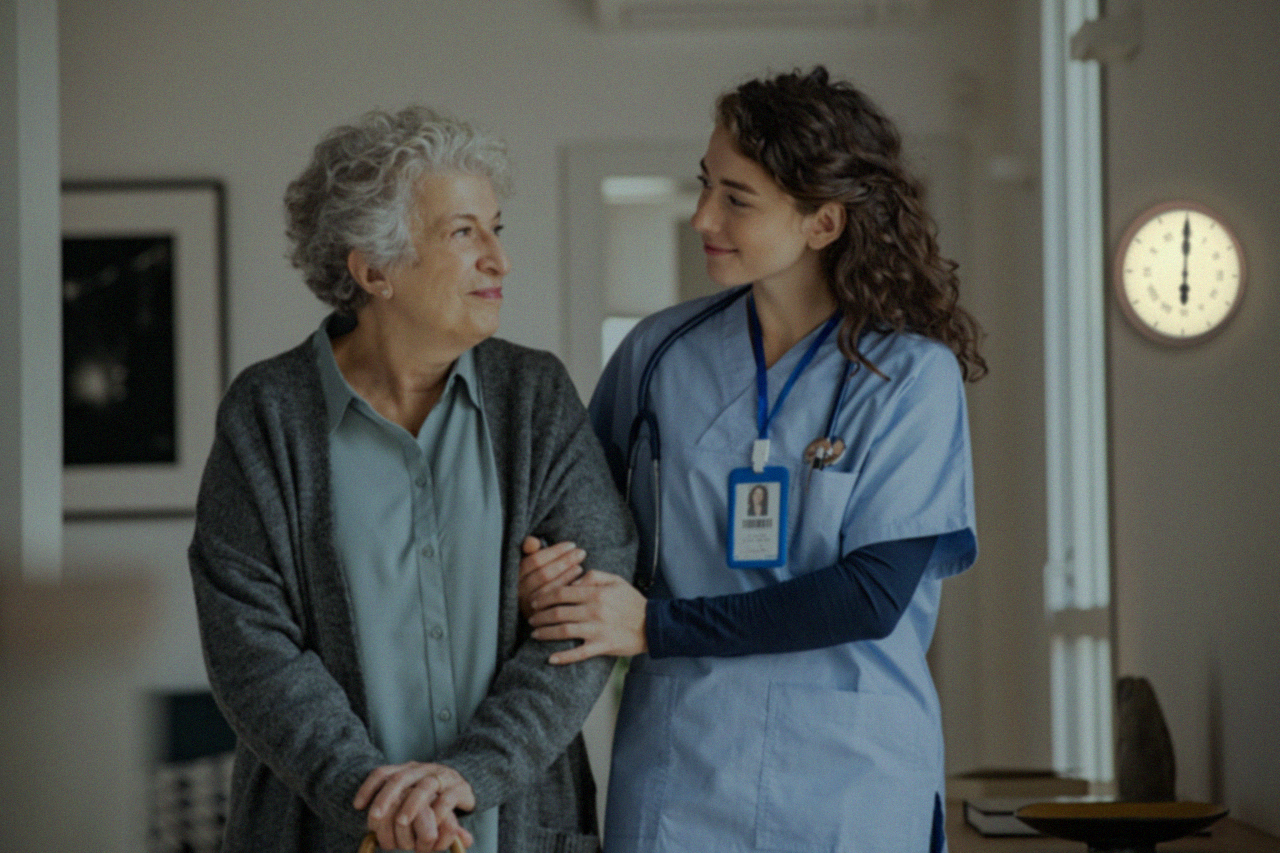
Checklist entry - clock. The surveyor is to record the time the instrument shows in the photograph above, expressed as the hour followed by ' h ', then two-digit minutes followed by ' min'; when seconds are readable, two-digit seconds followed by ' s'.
6 h 00 min
